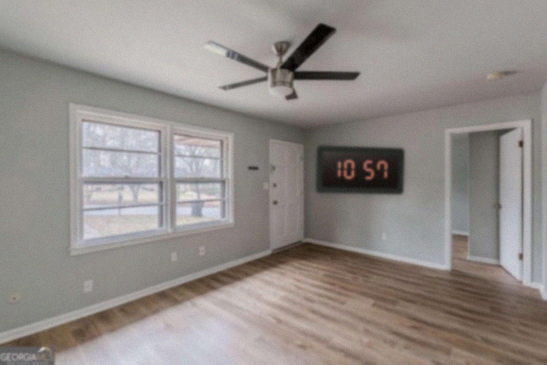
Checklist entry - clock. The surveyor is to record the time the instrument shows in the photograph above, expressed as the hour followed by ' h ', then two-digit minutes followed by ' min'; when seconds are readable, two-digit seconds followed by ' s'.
10 h 57 min
